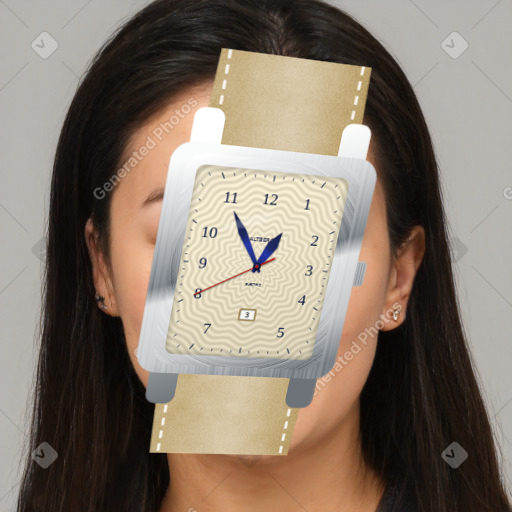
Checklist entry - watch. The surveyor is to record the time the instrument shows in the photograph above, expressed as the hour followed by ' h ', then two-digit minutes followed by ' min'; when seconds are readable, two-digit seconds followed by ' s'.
12 h 54 min 40 s
